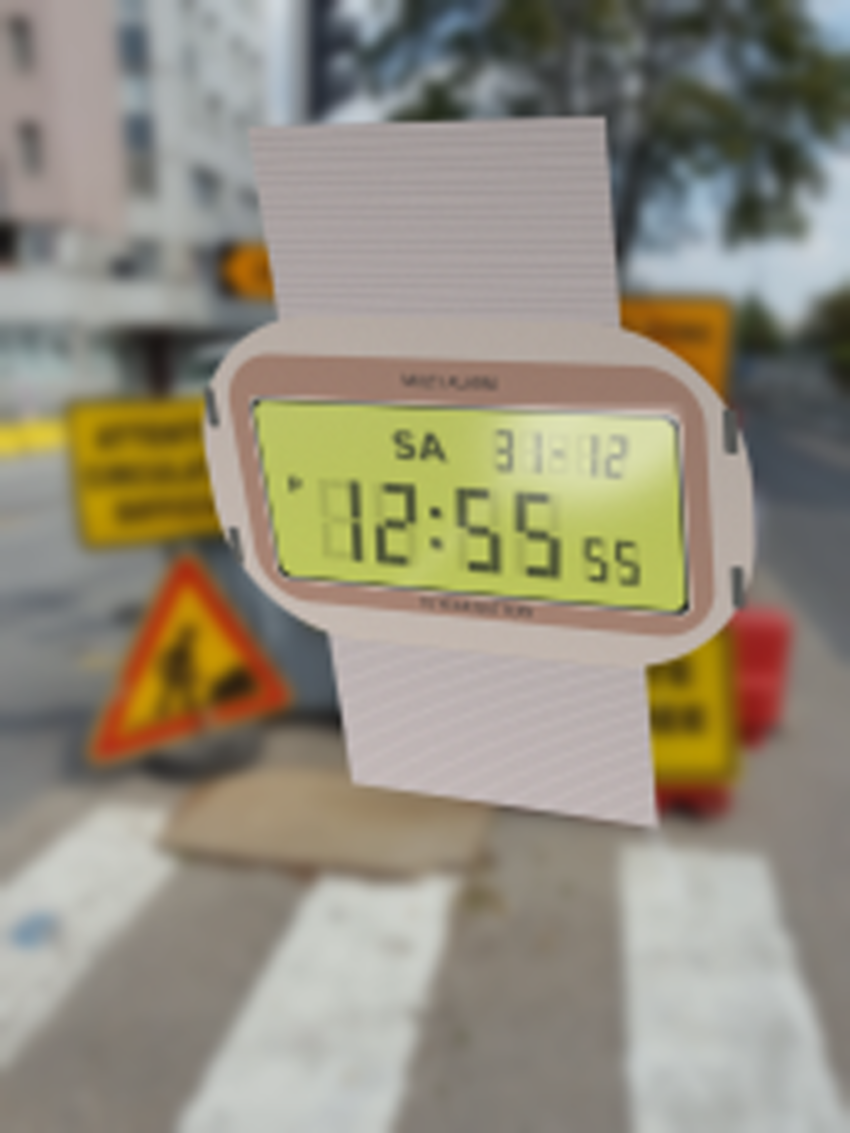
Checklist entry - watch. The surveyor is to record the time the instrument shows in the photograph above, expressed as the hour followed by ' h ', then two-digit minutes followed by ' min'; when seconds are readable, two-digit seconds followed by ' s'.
12 h 55 min 55 s
